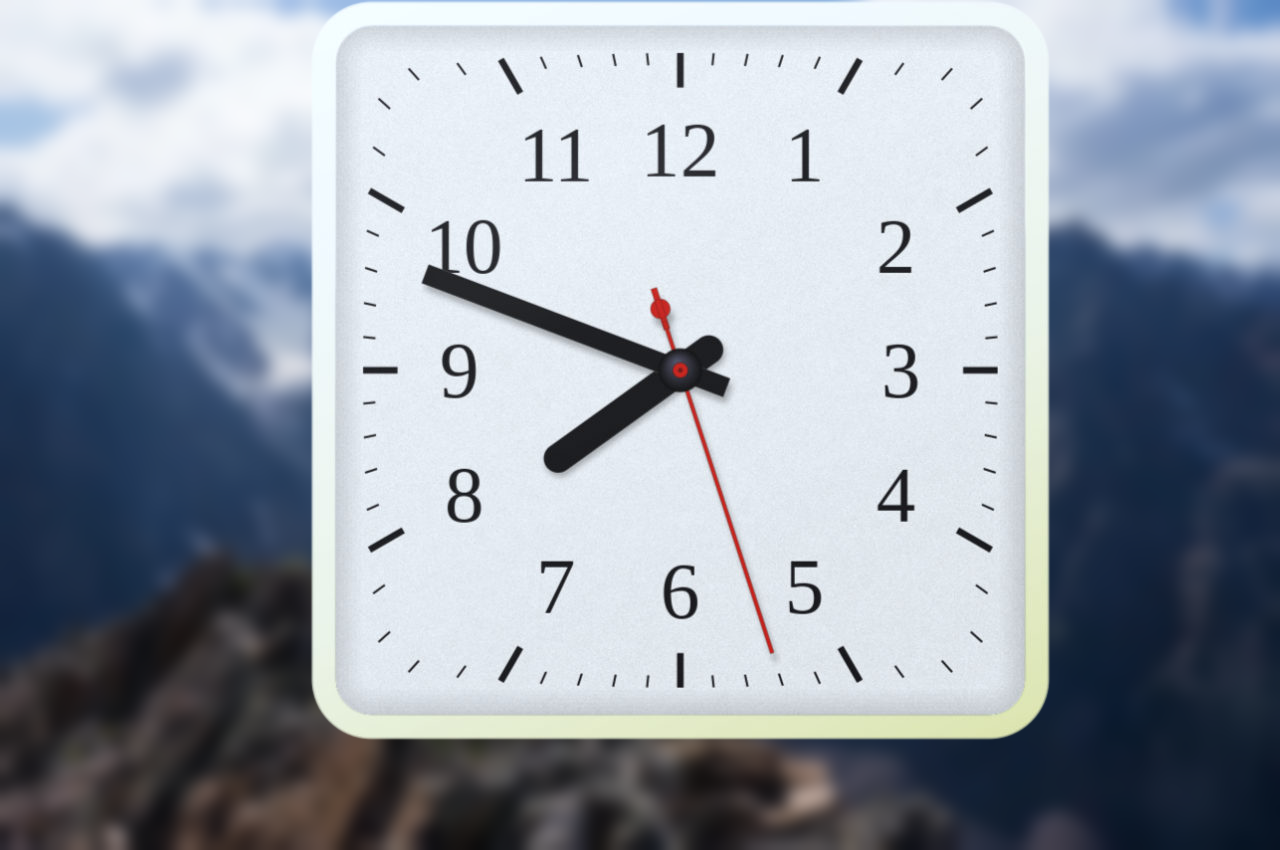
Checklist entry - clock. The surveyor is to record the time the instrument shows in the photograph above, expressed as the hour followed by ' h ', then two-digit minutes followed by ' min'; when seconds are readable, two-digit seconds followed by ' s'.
7 h 48 min 27 s
